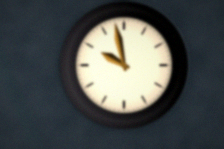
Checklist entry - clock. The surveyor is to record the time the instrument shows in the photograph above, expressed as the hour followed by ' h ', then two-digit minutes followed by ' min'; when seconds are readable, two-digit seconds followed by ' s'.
9 h 58 min
